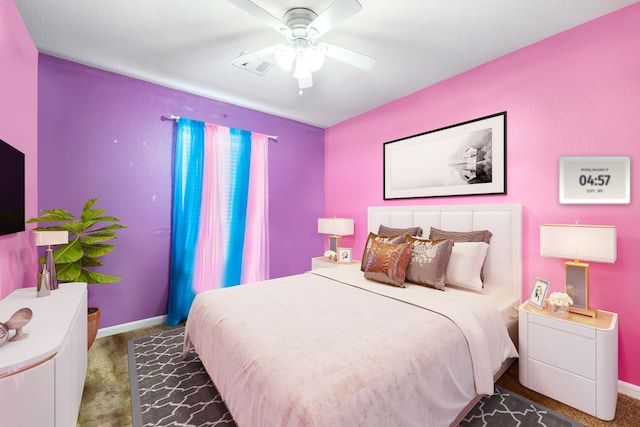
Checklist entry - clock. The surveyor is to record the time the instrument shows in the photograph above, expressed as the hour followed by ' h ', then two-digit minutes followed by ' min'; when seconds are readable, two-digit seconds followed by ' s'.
4 h 57 min
